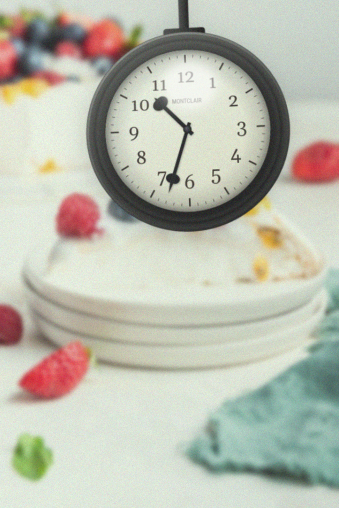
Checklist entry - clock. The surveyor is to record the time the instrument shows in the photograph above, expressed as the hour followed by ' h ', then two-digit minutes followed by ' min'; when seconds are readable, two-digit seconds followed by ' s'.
10 h 33 min
